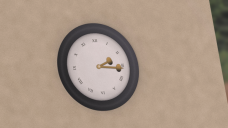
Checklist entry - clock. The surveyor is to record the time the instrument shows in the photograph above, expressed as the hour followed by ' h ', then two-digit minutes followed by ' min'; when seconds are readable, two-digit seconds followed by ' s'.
2 h 16 min
